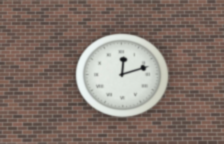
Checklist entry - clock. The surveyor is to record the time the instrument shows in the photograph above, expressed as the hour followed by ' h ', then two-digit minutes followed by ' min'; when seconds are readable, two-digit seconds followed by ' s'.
12 h 12 min
